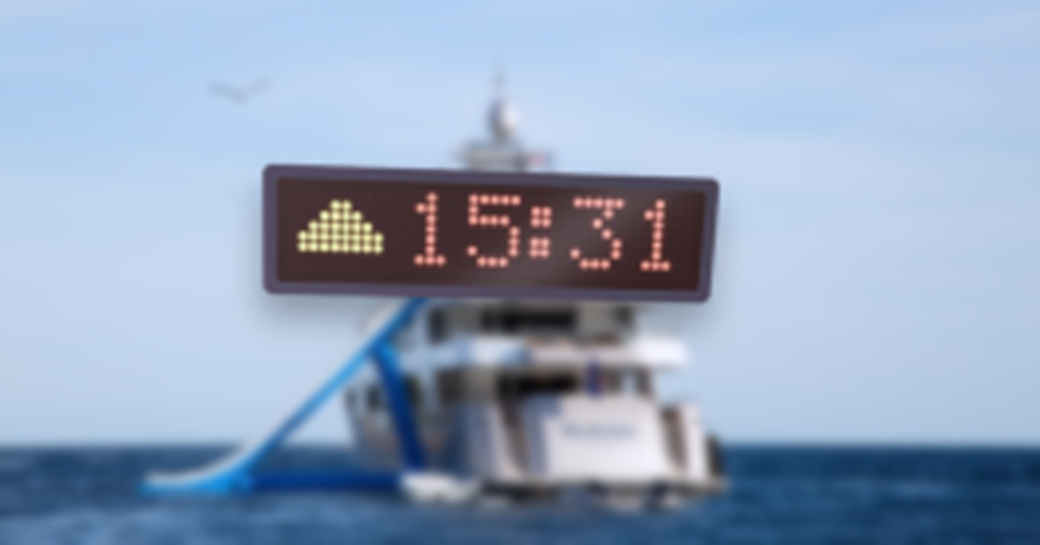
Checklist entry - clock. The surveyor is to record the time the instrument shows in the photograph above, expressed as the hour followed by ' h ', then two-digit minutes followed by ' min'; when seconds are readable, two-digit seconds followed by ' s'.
15 h 31 min
